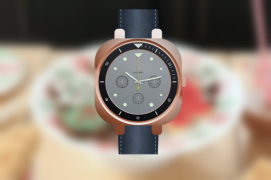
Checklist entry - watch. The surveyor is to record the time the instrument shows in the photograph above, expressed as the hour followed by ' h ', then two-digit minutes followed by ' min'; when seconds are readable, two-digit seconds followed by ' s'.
10 h 13 min
